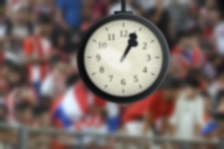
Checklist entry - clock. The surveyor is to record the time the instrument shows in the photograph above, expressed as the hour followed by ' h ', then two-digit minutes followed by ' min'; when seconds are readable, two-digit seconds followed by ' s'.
1 h 04 min
